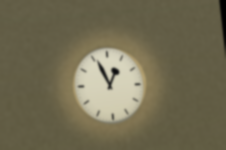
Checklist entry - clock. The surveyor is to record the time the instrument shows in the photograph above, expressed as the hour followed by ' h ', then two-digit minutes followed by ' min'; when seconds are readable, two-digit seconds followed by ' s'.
12 h 56 min
